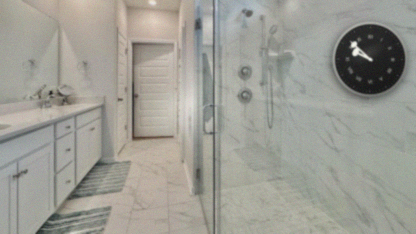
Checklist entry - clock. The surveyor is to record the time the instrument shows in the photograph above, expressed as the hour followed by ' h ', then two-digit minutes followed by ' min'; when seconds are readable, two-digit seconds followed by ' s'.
9 h 52 min
